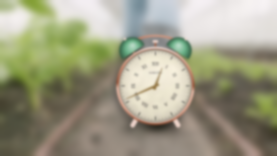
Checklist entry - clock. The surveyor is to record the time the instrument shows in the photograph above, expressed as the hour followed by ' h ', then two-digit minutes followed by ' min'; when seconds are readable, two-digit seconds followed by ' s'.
12 h 41 min
